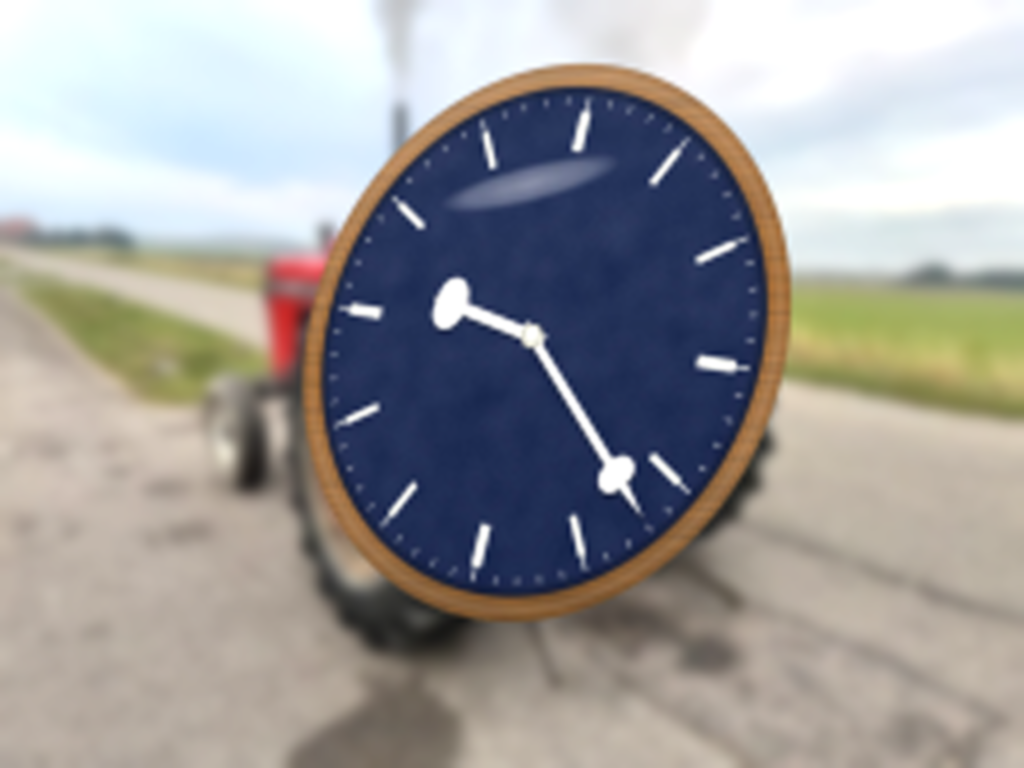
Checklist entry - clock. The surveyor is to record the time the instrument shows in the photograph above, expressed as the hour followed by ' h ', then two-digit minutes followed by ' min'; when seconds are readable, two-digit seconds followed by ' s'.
9 h 22 min
